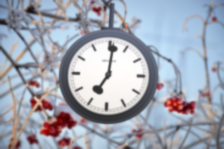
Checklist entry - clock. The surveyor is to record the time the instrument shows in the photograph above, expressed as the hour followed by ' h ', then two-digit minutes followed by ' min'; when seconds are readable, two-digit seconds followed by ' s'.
7 h 01 min
